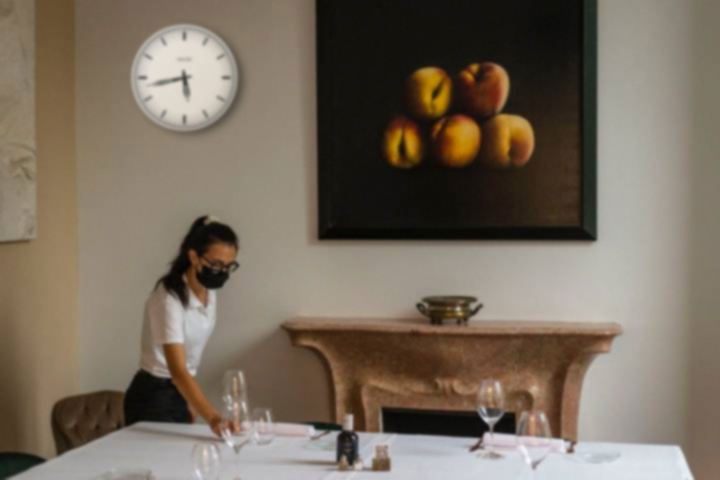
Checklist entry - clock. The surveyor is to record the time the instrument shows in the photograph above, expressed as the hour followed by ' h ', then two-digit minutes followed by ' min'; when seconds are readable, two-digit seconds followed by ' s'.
5 h 43 min
